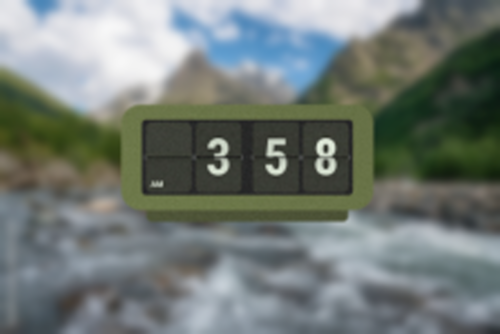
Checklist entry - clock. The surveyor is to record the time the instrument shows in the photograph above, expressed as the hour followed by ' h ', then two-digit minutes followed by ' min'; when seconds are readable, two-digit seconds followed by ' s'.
3 h 58 min
